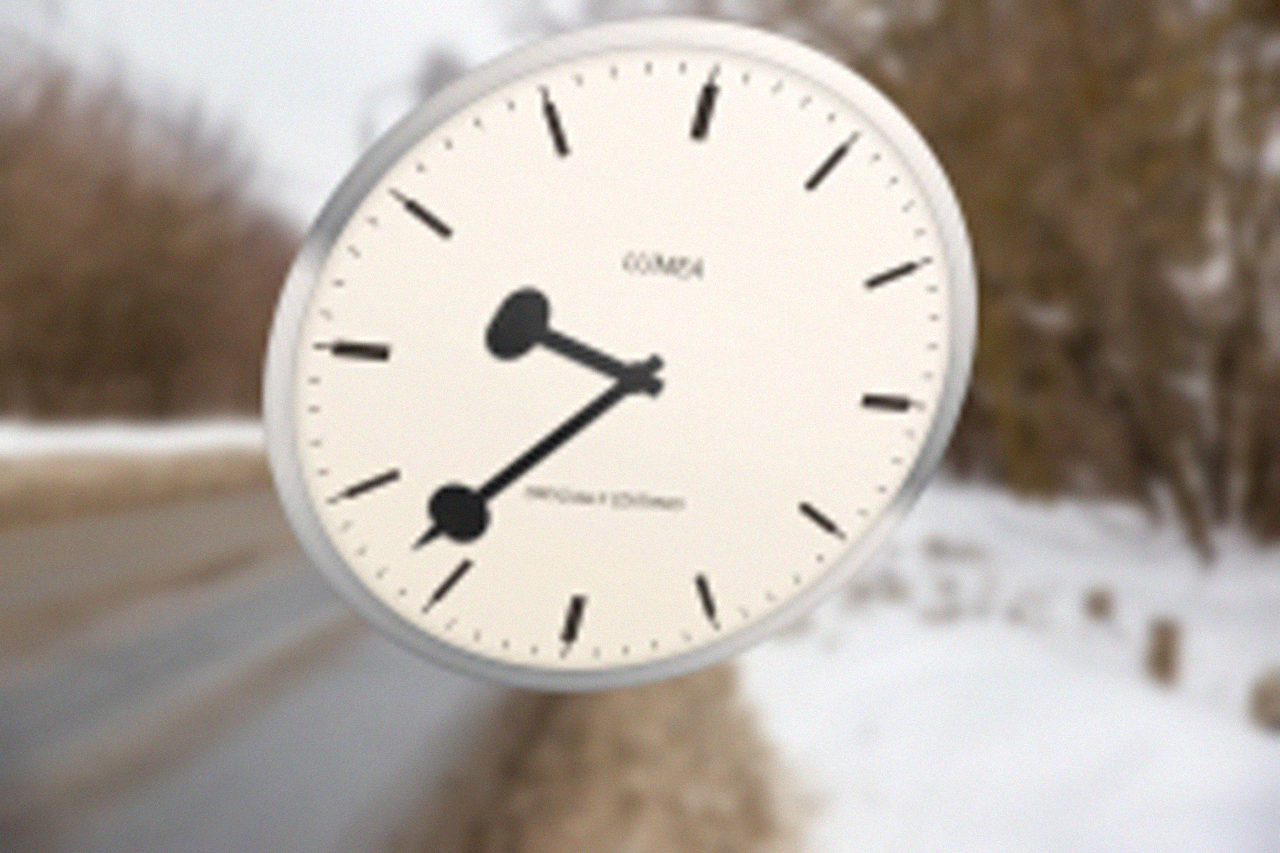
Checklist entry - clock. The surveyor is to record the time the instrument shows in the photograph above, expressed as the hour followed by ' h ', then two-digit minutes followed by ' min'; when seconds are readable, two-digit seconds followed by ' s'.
9 h 37 min
